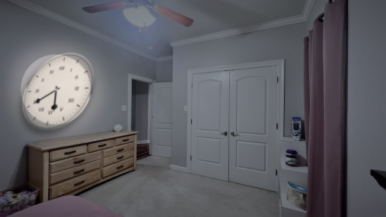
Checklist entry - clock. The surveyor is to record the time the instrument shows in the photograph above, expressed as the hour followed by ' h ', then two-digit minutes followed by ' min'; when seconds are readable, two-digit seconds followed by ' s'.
5 h 40 min
